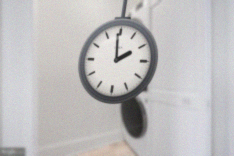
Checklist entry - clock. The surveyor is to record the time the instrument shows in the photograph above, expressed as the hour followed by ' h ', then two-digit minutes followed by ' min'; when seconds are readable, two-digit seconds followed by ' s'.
1 h 59 min
